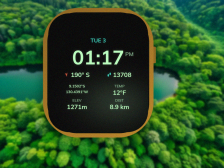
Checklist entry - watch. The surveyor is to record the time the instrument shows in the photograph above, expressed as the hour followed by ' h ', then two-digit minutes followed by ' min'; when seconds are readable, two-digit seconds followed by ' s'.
1 h 17 min
